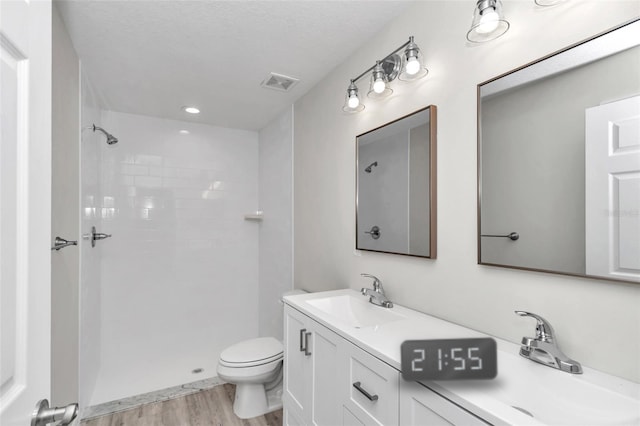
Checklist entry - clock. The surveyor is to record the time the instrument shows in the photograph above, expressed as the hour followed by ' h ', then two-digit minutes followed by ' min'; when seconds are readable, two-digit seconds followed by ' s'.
21 h 55 min
